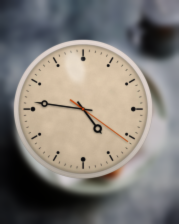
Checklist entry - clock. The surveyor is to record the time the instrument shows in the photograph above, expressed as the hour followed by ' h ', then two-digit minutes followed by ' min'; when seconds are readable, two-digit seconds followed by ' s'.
4 h 46 min 21 s
